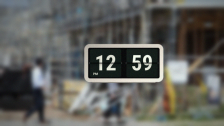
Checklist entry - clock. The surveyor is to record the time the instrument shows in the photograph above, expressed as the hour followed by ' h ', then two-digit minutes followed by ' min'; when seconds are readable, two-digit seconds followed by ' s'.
12 h 59 min
